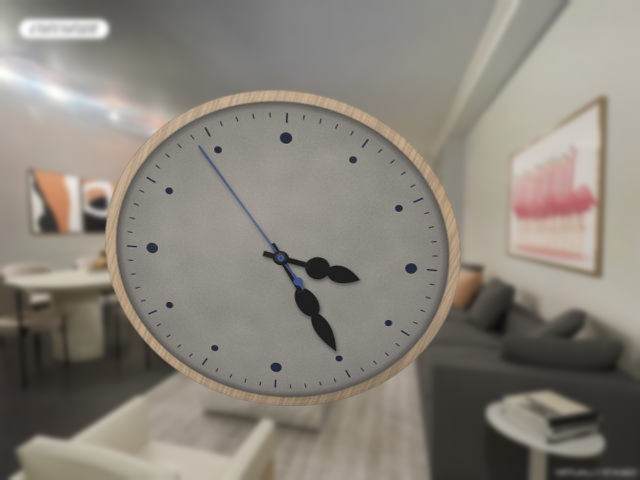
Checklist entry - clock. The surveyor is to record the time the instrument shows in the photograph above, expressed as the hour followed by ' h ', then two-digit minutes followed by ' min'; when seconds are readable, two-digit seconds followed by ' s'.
3 h 24 min 54 s
